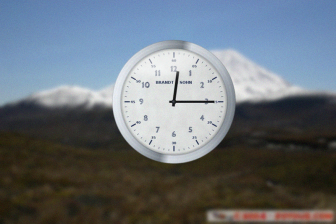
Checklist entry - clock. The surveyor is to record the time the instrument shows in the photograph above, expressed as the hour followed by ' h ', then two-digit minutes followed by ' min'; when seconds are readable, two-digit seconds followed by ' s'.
12 h 15 min
